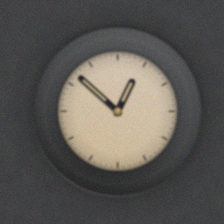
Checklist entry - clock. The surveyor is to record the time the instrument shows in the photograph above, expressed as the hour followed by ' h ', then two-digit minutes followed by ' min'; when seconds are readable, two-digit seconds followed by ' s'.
12 h 52 min
